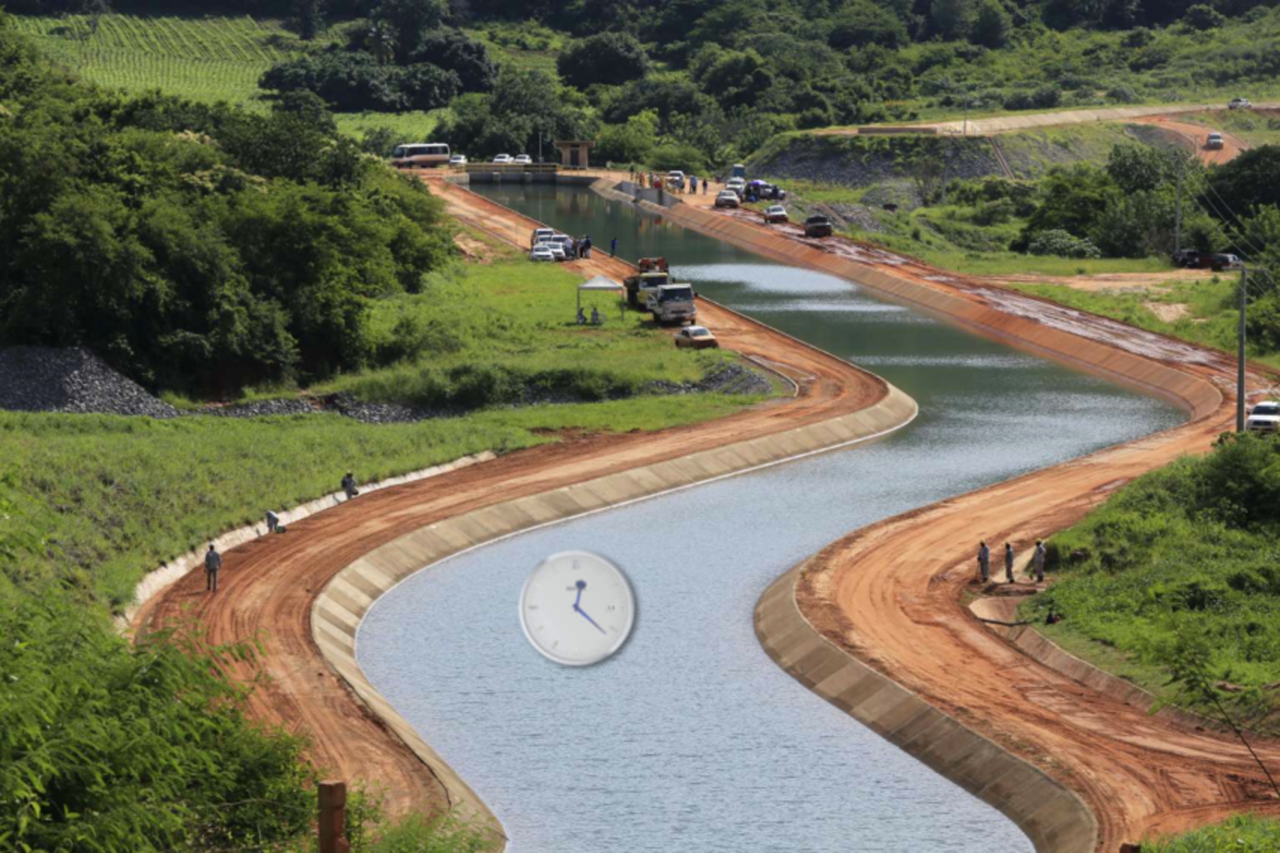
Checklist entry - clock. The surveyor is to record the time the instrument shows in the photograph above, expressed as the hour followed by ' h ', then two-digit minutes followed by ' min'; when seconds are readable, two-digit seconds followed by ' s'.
12 h 22 min
